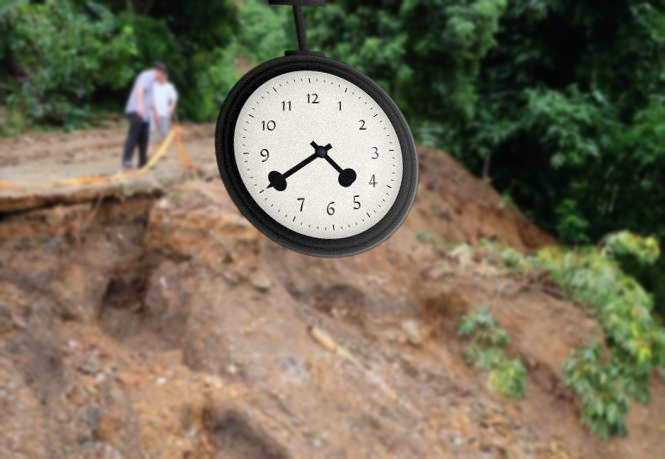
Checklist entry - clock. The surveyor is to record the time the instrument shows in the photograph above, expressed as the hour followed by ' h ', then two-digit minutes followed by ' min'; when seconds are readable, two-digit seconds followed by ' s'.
4 h 40 min
